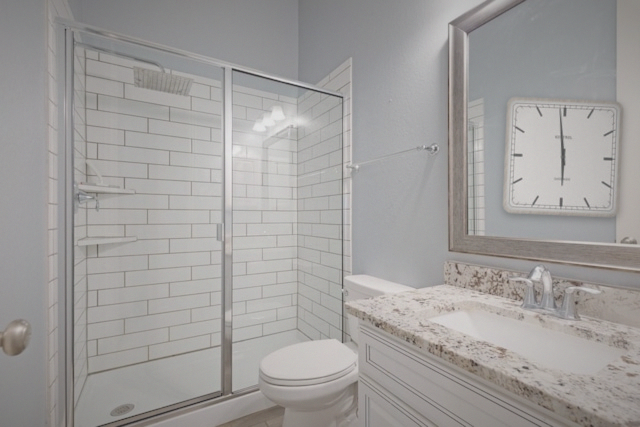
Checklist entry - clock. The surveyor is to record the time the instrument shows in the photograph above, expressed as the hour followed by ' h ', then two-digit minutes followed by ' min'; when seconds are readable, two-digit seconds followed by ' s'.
5 h 59 min
